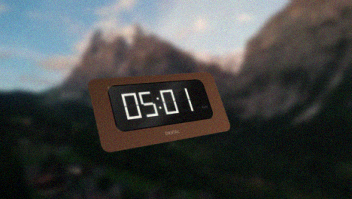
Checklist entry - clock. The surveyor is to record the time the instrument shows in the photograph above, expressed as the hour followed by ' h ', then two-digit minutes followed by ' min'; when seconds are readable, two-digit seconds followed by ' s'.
5 h 01 min
